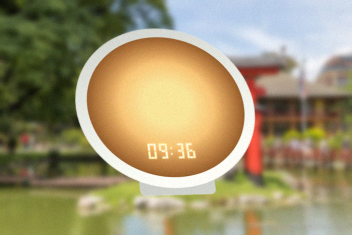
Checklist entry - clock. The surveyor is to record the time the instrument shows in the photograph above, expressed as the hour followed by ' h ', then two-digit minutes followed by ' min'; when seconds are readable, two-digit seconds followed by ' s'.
9 h 36 min
